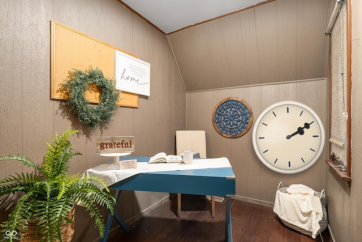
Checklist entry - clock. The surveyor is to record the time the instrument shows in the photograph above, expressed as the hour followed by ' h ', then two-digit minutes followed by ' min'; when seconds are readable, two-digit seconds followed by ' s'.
2 h 10 min
